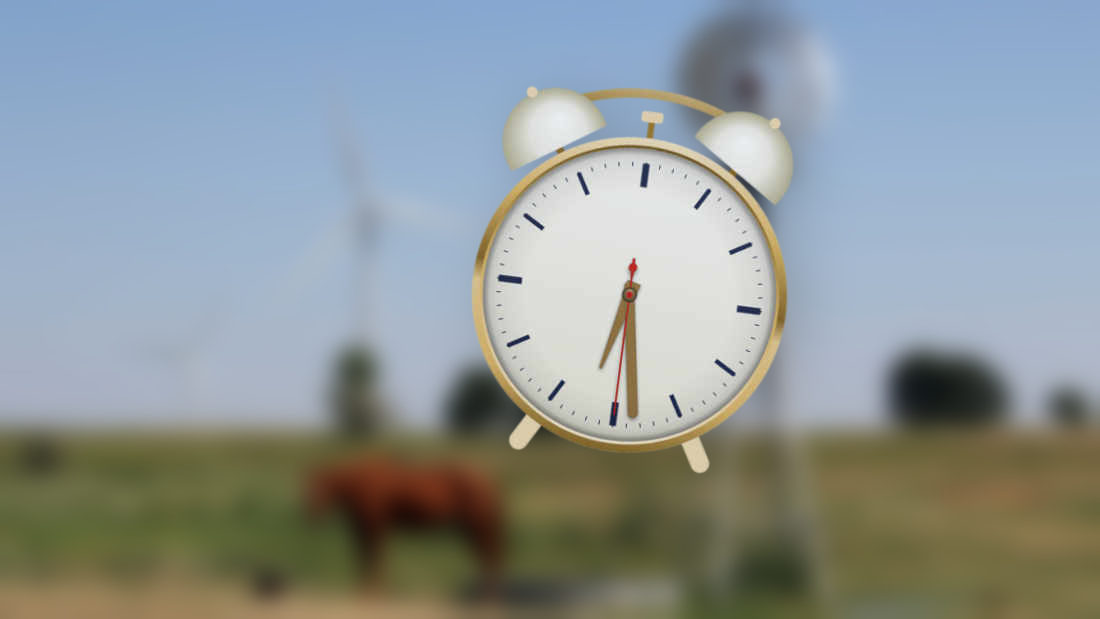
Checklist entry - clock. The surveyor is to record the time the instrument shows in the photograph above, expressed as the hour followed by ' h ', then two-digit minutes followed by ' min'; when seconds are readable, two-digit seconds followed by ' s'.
6 h 28 min 30 s
